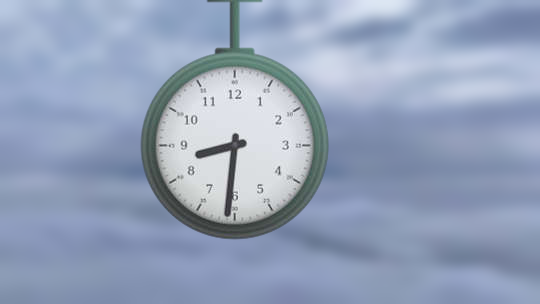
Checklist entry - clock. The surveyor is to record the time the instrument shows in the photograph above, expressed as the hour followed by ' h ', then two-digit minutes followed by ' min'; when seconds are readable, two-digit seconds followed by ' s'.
8 h 31 min
